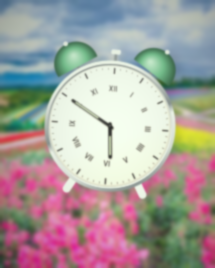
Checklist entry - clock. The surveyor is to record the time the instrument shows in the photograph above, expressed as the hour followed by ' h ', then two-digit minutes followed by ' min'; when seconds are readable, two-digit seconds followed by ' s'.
5 h 50 min
